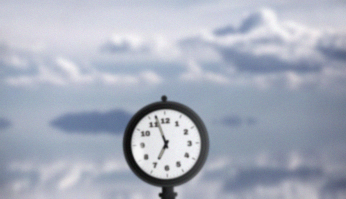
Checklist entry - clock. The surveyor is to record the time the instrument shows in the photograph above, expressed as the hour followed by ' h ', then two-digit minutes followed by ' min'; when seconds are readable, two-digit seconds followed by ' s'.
6 h 57 min
